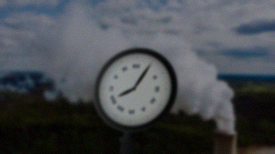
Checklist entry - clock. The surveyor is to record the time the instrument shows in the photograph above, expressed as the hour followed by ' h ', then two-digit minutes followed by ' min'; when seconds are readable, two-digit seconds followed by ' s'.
8 h 05 min
